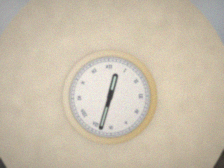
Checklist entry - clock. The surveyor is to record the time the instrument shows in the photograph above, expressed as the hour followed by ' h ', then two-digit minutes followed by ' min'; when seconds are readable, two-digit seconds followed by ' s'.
12 h 33 min
